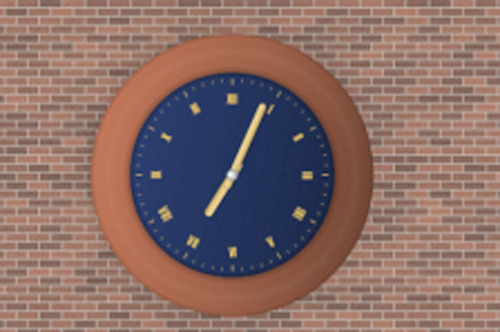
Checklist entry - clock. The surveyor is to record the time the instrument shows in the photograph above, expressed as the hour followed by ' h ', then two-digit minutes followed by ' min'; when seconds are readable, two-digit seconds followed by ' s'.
7 h 04 min
